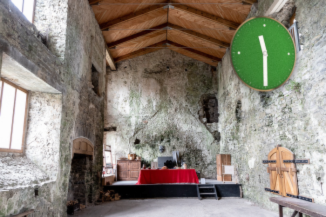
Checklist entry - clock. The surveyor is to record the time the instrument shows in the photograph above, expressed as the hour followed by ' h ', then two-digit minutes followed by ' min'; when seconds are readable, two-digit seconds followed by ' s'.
11 h 30 min
